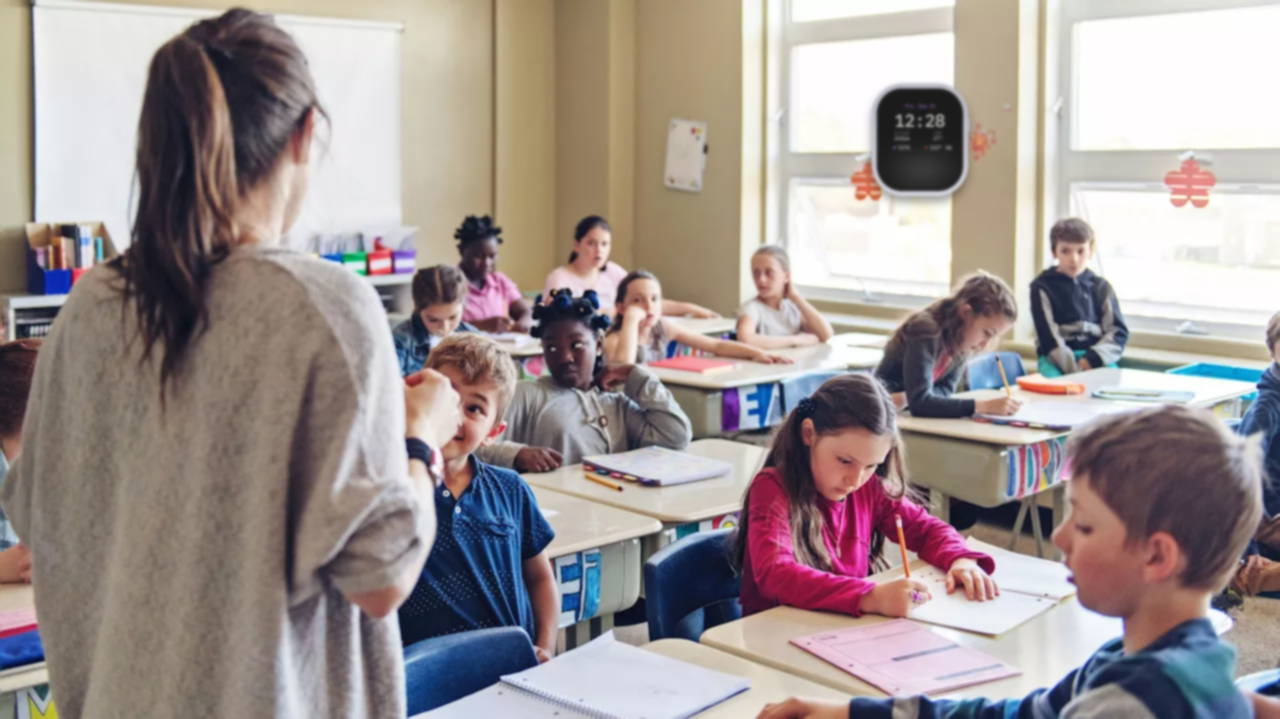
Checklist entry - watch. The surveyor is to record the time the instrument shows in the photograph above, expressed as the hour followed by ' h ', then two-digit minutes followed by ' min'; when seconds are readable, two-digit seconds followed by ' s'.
12 h 28 min
